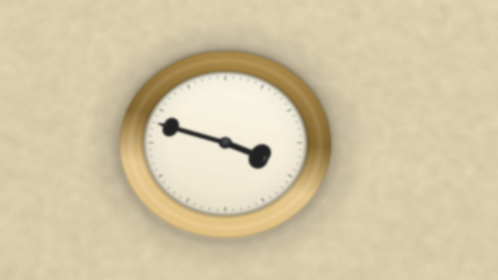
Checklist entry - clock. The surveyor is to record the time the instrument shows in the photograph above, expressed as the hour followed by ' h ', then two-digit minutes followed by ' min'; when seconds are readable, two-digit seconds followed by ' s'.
3 h 48 min
